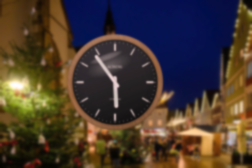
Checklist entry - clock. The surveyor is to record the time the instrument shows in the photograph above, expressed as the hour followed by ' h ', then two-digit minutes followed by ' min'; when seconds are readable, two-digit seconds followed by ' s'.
5 h 54 min
